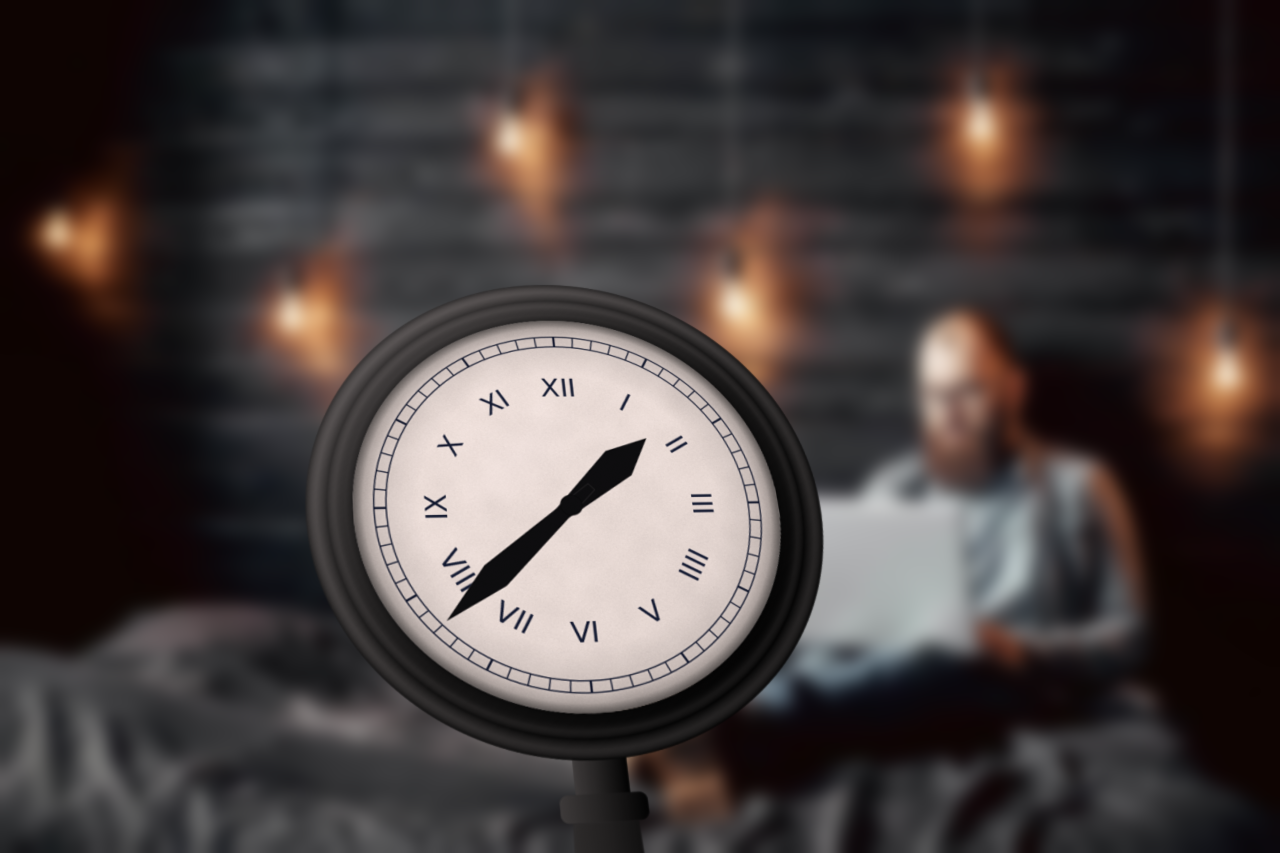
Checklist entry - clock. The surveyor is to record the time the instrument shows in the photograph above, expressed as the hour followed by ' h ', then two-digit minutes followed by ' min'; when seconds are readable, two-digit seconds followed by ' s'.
1 h 38 min
